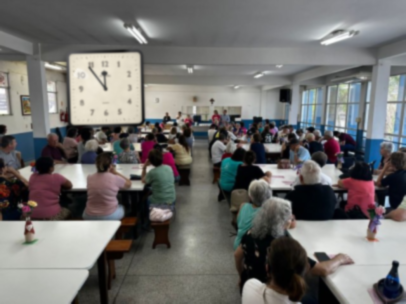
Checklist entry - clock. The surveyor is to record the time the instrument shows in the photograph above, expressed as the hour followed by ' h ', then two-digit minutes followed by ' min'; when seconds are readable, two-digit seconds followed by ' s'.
11 h 54 min
